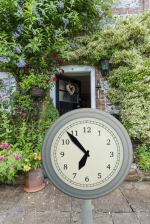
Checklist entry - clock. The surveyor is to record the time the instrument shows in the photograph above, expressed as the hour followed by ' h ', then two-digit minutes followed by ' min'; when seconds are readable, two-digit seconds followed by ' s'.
6 h 53 min
